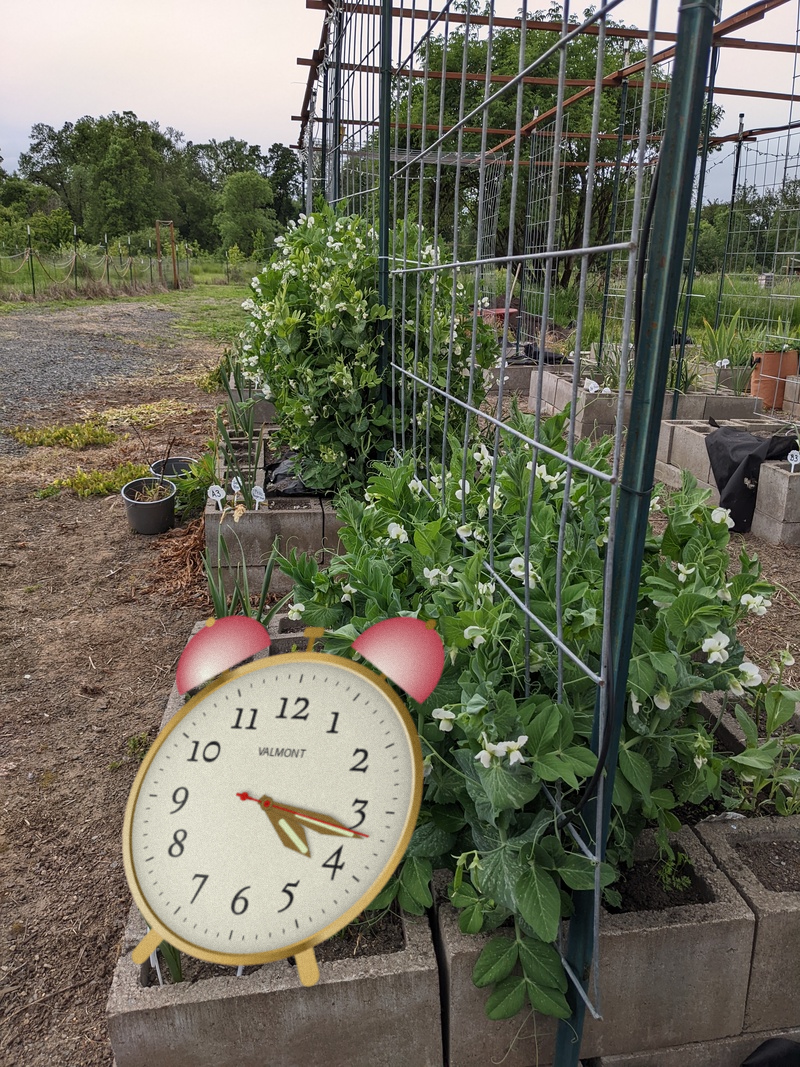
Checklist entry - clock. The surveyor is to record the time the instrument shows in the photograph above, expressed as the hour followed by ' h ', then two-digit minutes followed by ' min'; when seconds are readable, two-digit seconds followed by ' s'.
4 h 17 min 17 s
